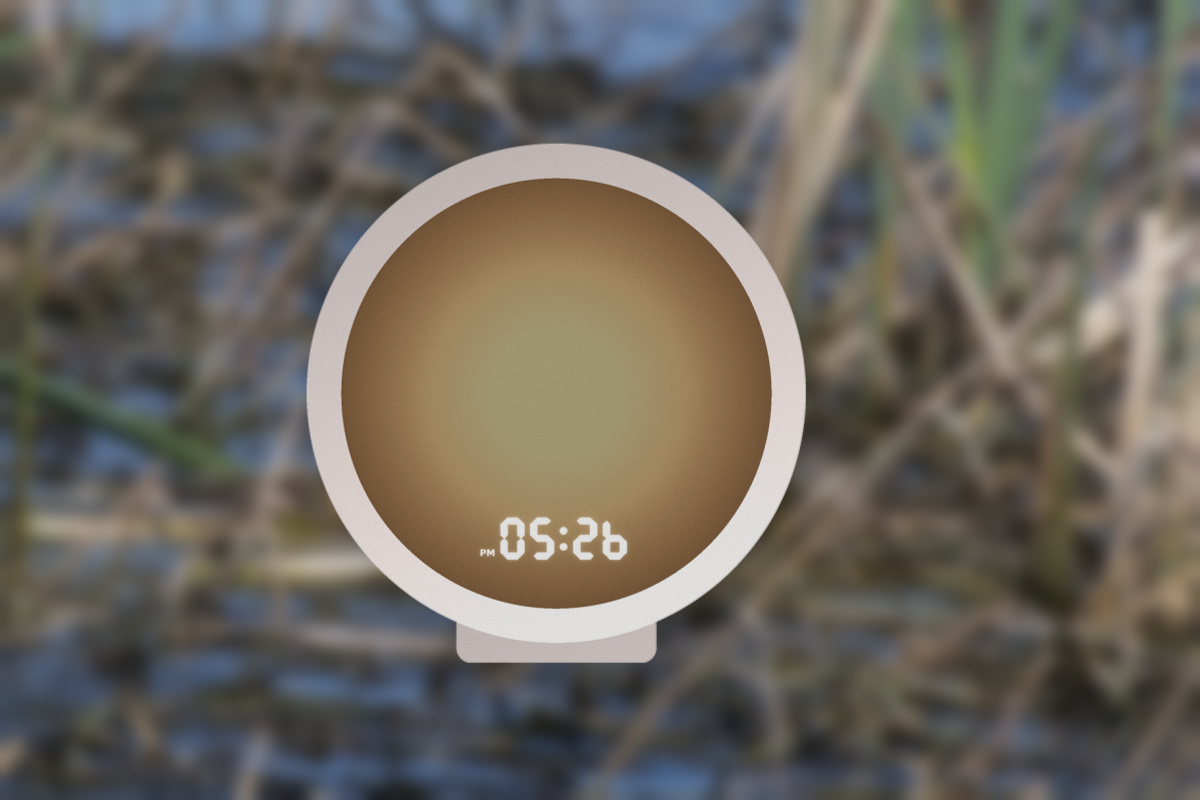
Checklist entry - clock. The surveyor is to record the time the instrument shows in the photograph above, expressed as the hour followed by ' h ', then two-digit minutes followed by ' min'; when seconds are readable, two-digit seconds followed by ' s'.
5 h 26 min
